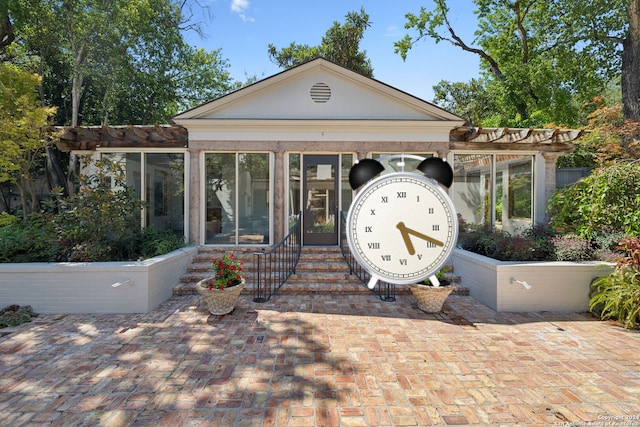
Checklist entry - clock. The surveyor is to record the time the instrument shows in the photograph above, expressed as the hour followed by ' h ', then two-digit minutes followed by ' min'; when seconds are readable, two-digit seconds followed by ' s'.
5 h 19 min
